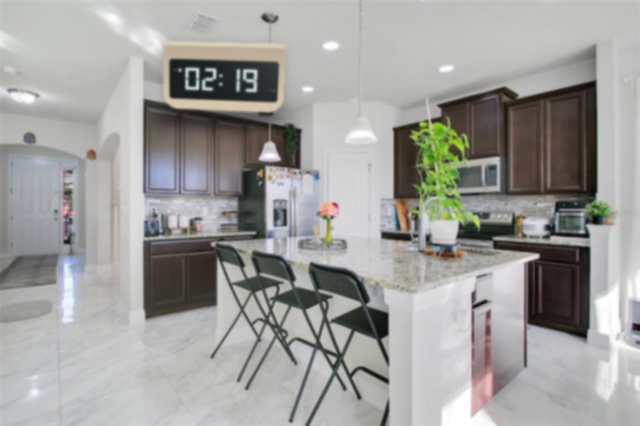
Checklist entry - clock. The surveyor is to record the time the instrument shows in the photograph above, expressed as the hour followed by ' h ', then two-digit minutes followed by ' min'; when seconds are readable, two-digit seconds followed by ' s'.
2 h 19 min
